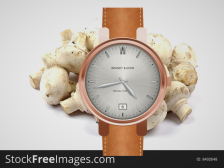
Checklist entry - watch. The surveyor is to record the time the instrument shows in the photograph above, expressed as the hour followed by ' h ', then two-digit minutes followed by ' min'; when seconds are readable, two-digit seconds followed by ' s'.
4 h 43 min
